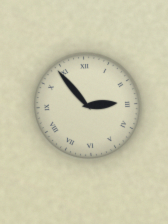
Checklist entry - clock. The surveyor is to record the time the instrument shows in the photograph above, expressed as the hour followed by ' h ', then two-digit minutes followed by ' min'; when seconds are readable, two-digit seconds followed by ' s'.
2 h 54 min
